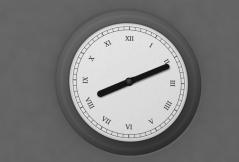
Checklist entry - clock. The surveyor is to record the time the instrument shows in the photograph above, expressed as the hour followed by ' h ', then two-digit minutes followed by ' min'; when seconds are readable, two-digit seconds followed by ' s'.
8 h 11 min
